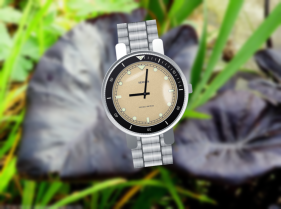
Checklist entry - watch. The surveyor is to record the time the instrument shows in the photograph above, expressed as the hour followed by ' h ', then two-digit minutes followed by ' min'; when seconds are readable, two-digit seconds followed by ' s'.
9 h 02 min
